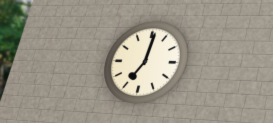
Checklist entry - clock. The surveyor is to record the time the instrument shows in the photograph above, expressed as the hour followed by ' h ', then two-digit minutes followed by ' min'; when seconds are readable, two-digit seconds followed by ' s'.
7 h 01 min
